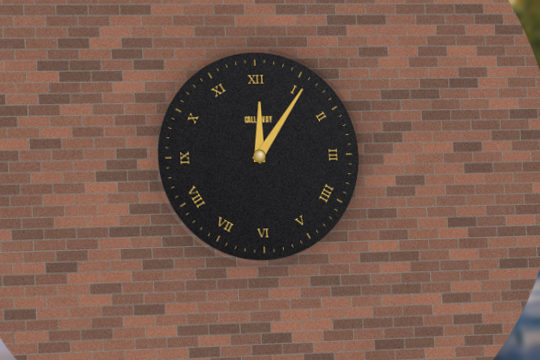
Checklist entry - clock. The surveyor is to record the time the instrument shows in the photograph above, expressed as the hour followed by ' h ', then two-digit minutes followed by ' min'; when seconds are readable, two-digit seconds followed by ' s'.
12 h 06 min
